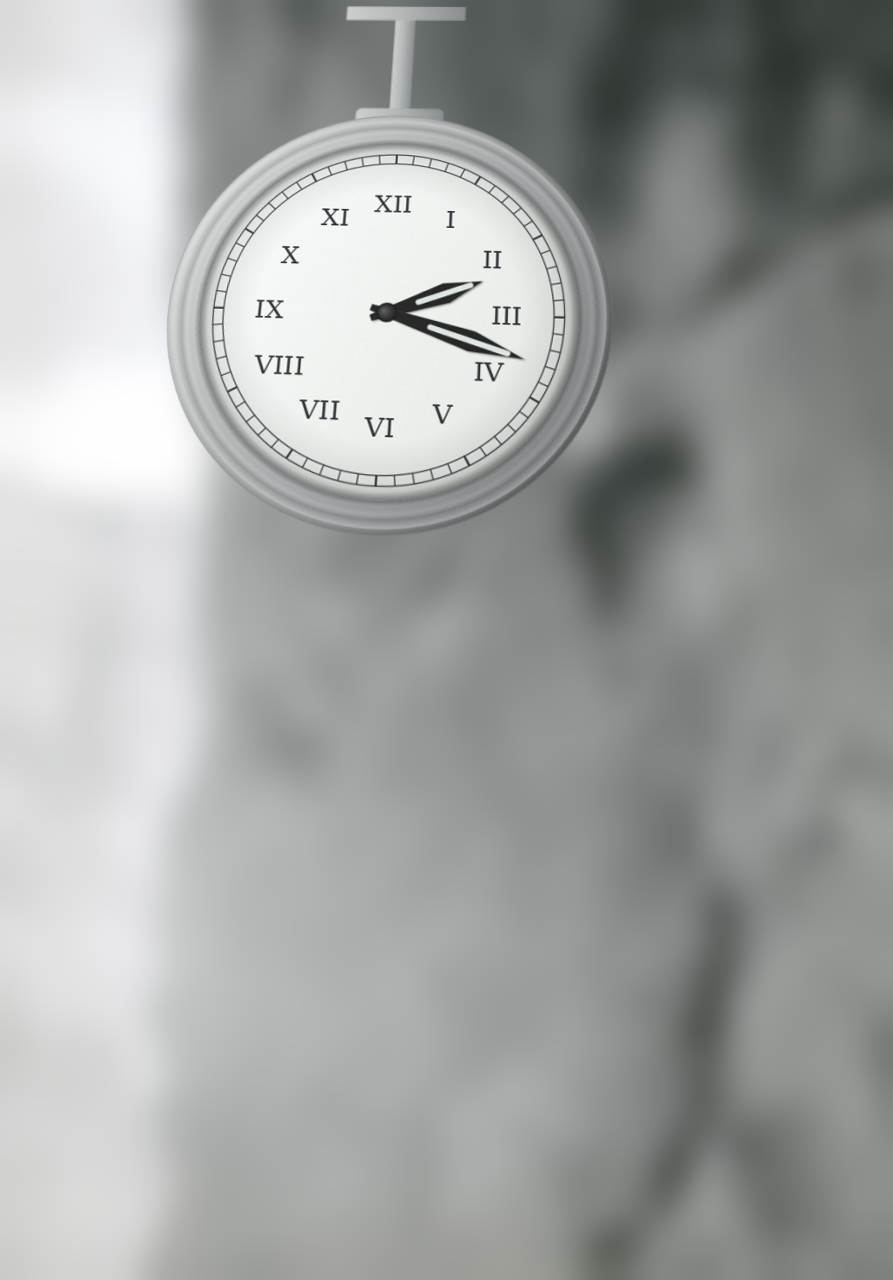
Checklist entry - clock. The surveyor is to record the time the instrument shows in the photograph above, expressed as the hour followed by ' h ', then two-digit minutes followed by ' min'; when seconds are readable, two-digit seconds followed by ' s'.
2 h 18 min
